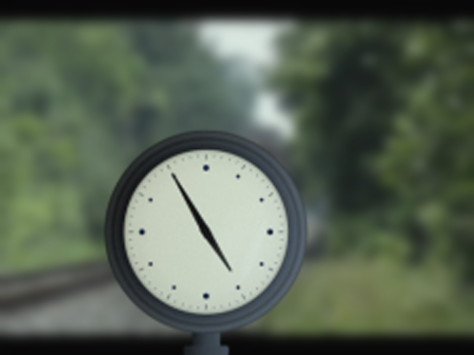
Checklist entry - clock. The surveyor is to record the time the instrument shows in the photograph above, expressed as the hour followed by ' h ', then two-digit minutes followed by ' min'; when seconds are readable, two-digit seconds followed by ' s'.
4 h 55 min
